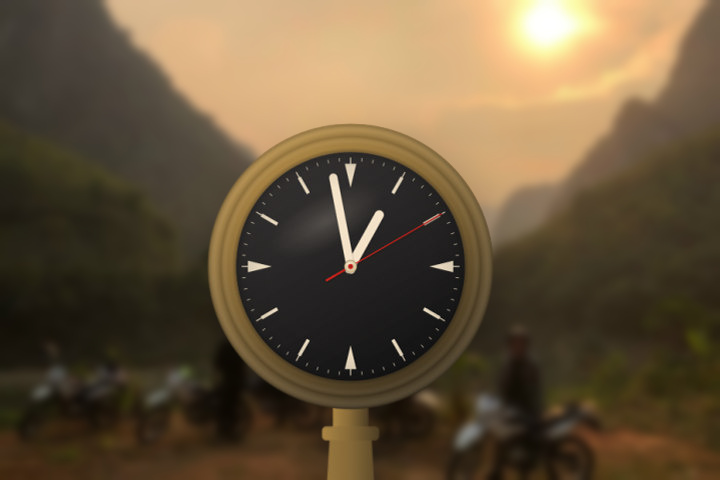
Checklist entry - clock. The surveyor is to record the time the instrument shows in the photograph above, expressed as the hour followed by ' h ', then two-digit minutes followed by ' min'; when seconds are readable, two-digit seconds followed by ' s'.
12 h 58 min 10 s
